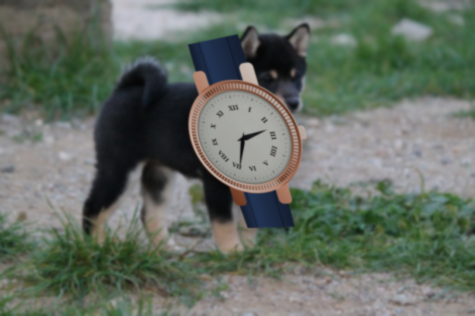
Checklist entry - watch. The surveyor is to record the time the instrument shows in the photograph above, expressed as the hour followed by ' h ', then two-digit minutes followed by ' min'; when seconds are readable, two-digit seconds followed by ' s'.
2 h 34 min
